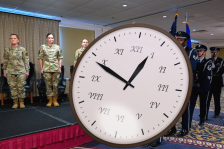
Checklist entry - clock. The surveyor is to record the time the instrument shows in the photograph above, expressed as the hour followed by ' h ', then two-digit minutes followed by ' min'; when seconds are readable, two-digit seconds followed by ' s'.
12 h 49 min
